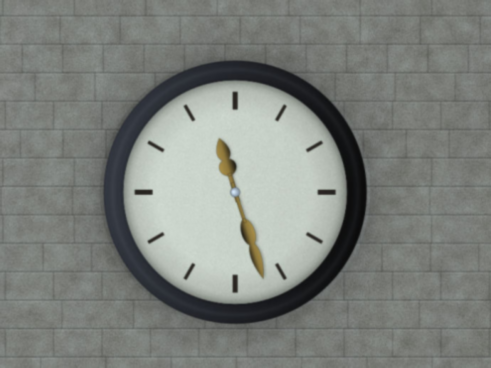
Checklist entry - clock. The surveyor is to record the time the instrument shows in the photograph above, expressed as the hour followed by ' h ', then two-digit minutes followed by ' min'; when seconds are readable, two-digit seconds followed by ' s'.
11 h 27 min
